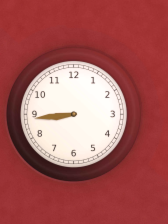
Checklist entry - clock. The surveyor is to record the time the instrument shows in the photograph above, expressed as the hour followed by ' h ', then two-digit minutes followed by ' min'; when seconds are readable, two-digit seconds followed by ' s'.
8 h 44 min
